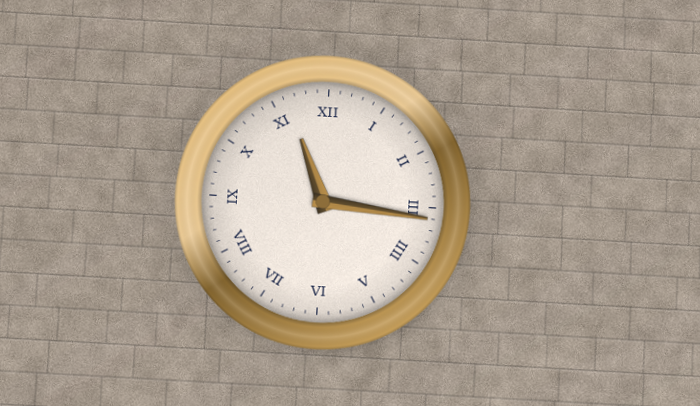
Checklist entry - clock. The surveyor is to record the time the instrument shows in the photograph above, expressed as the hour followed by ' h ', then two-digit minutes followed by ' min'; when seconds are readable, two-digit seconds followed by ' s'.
11 h 16 min
